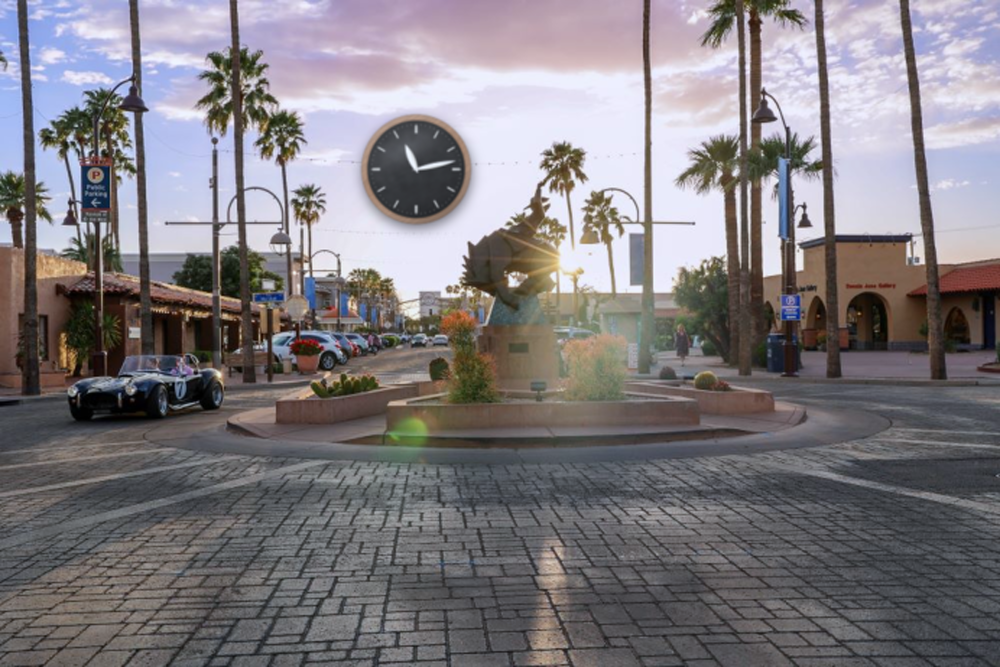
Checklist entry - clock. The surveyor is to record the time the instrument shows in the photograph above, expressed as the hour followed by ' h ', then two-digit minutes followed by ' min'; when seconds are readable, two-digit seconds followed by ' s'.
11 h 13 min
